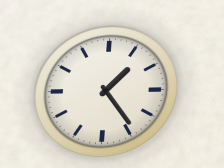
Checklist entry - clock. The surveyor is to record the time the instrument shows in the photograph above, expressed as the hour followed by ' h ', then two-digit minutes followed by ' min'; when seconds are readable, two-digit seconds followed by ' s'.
1 h 24 min
